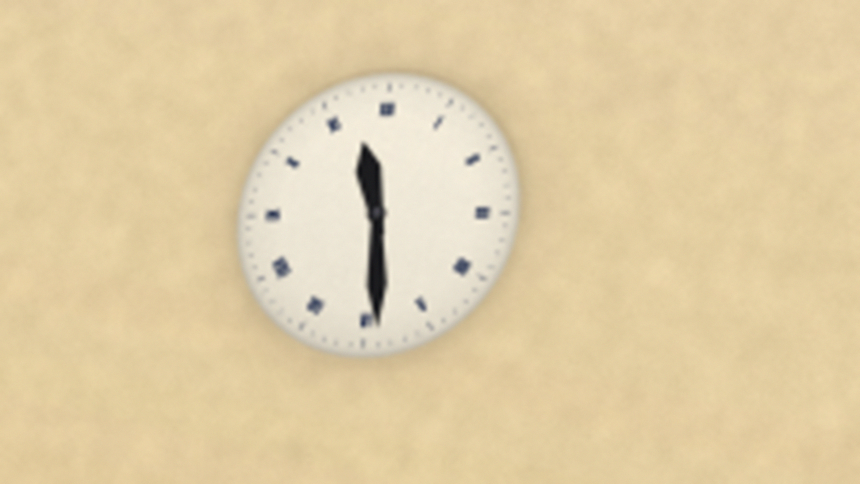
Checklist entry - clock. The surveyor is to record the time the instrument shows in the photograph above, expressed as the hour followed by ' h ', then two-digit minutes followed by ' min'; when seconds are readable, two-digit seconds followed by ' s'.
11 h 29 min
